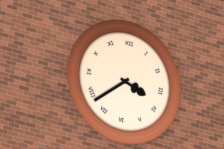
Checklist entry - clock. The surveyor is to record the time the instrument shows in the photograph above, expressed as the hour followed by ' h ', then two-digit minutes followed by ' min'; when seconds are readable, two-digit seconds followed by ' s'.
3 h 38 min
